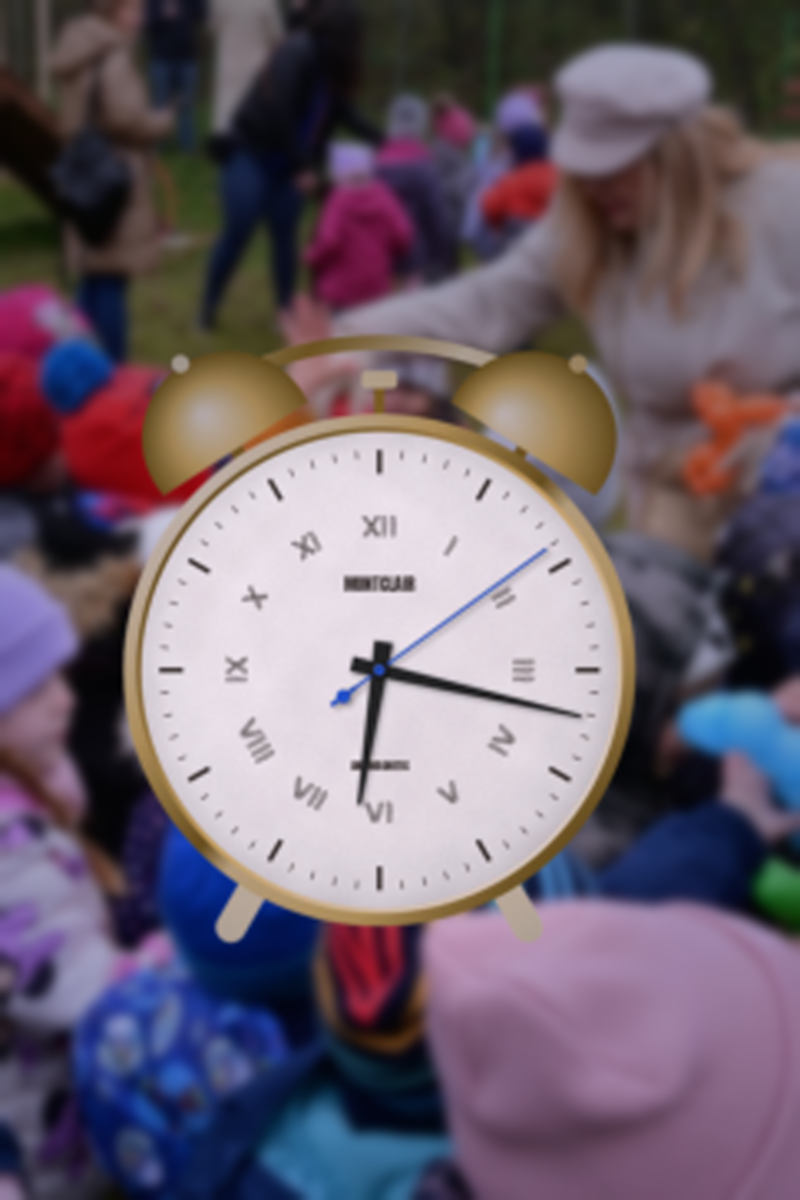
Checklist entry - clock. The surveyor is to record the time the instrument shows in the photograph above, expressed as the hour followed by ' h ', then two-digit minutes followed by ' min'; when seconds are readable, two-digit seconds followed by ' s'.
6 h 17 min 09 s
